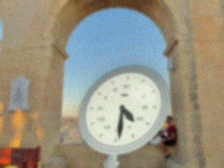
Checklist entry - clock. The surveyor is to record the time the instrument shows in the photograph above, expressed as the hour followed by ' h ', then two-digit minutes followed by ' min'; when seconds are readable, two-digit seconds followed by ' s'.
4 h 29 min
